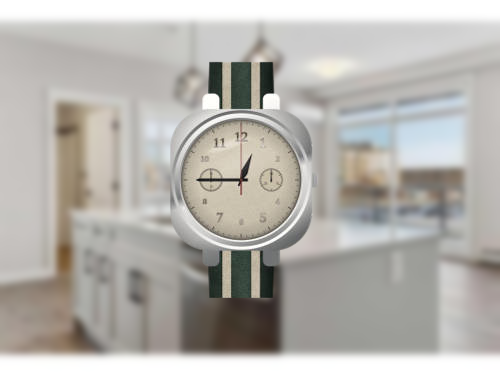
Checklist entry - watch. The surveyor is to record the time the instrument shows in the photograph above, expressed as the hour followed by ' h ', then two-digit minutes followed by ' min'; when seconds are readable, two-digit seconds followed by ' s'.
12 h 45 min
